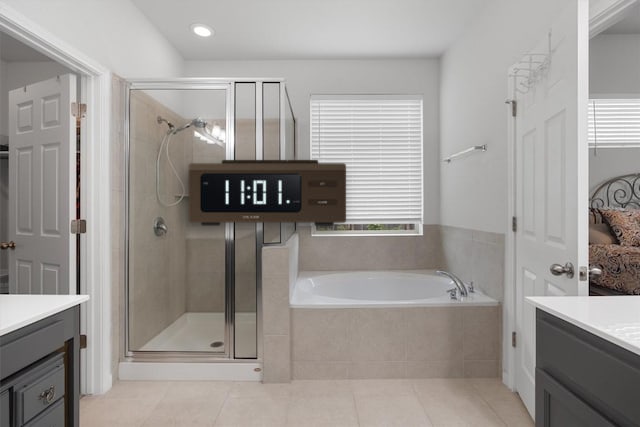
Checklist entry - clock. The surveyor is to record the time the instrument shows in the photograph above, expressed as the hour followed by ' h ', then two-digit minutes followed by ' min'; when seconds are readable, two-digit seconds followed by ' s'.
11 h 01 min
